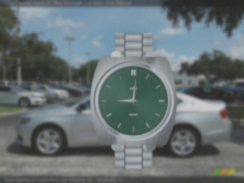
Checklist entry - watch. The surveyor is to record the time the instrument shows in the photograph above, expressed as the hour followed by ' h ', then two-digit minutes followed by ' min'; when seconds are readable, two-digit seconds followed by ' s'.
9 h 01 min
